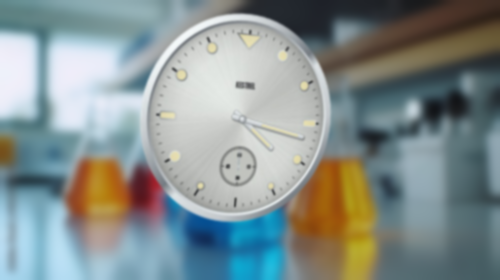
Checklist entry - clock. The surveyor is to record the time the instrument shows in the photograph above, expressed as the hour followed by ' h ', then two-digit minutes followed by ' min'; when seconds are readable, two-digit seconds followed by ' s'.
4 h 17 min
